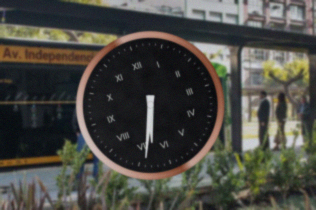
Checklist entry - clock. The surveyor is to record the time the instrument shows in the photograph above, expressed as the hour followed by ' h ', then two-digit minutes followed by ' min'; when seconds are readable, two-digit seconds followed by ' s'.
6 h 34 min
